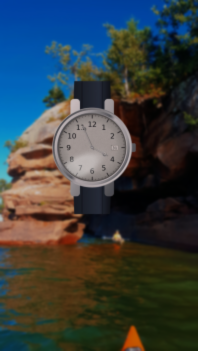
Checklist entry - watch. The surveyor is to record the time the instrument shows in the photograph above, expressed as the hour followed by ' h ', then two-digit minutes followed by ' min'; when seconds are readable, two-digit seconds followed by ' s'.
3 h 56 min
